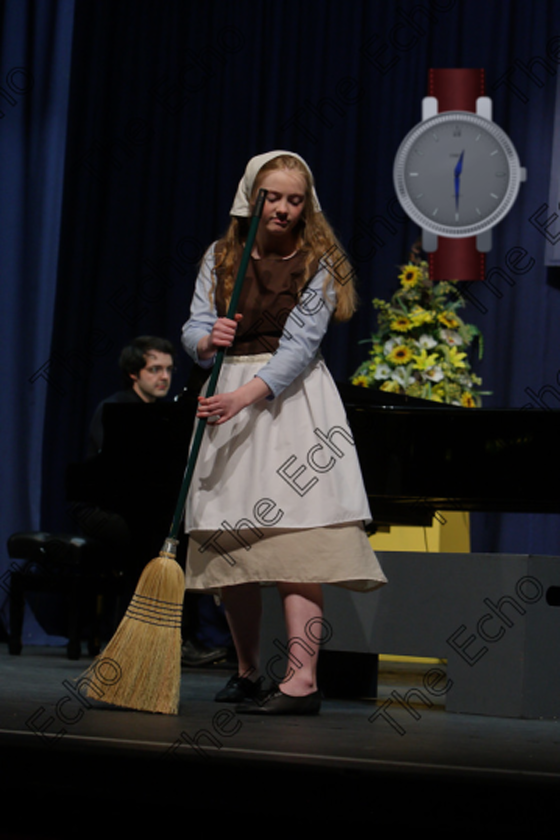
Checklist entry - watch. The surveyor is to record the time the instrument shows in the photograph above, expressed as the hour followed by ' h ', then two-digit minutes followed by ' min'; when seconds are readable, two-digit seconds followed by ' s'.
12 h 30 min
